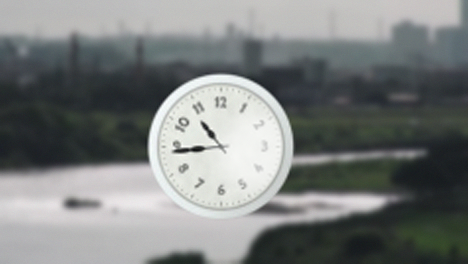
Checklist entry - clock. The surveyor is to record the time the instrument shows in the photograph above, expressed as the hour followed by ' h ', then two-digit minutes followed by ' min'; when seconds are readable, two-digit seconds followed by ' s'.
10 h 44 min
